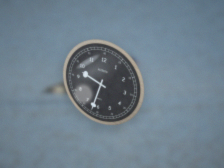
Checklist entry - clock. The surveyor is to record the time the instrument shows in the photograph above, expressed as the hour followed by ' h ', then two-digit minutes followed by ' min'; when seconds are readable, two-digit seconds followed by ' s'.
9 h 32 min
